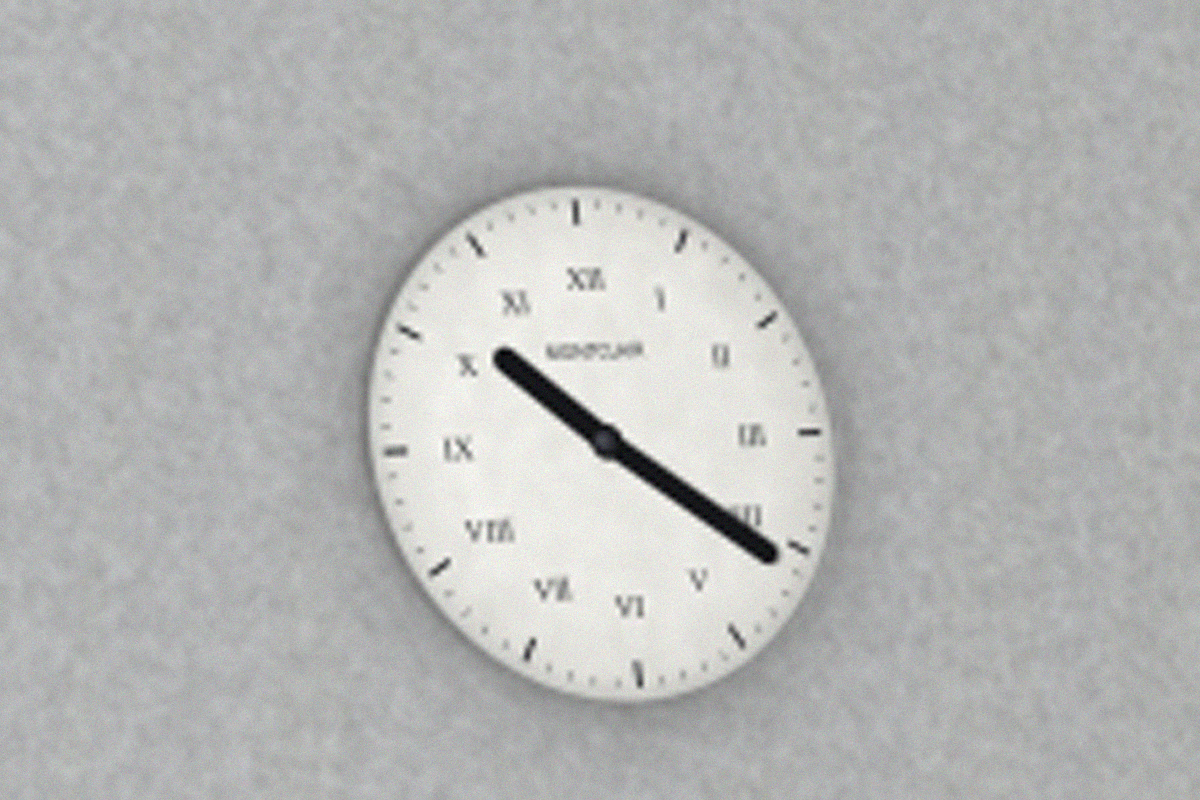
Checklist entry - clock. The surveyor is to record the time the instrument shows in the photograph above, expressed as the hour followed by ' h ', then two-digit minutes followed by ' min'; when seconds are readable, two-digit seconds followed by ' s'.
10 h 21 min
